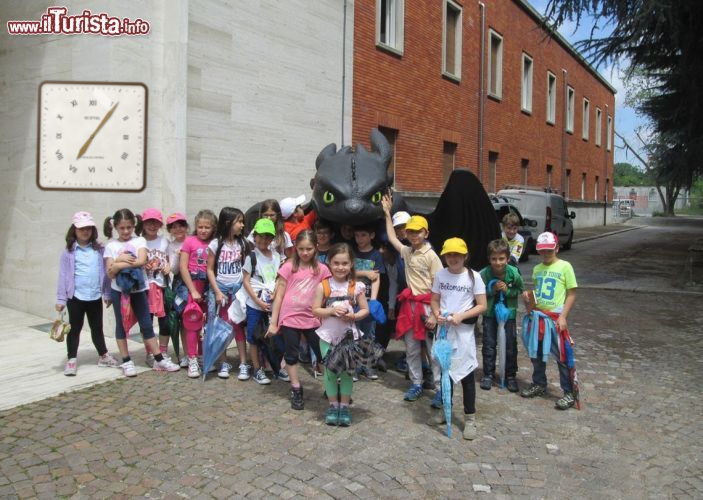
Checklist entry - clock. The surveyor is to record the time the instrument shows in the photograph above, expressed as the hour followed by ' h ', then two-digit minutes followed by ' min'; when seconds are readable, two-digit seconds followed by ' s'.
7 h 06 min
